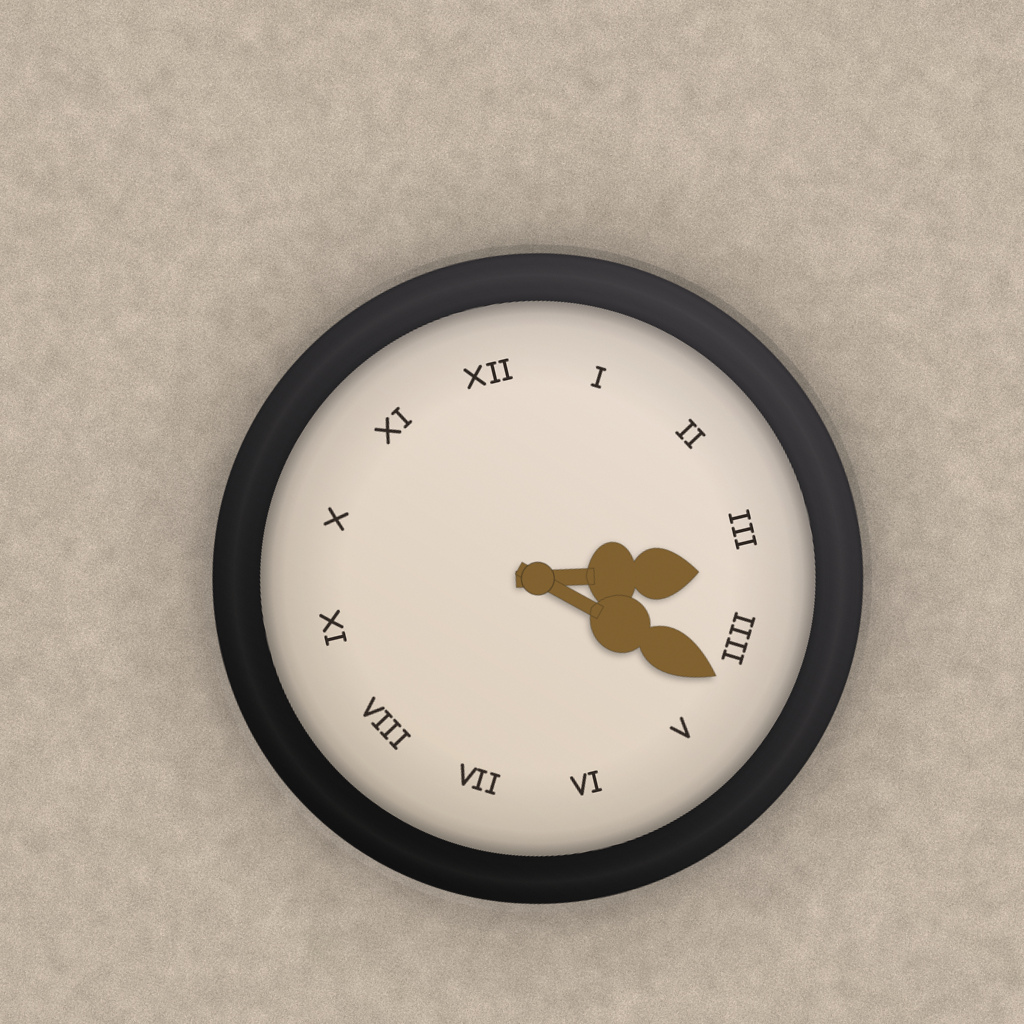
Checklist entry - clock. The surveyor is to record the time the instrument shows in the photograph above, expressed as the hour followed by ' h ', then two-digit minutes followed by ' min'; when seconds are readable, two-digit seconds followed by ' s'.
3 h 22 min
